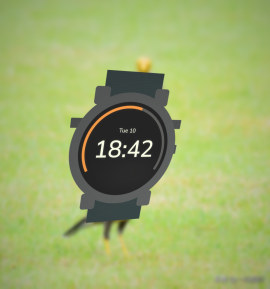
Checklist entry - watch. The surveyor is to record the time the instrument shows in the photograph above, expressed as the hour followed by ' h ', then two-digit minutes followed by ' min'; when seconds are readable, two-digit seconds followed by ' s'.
18 h 42 min
